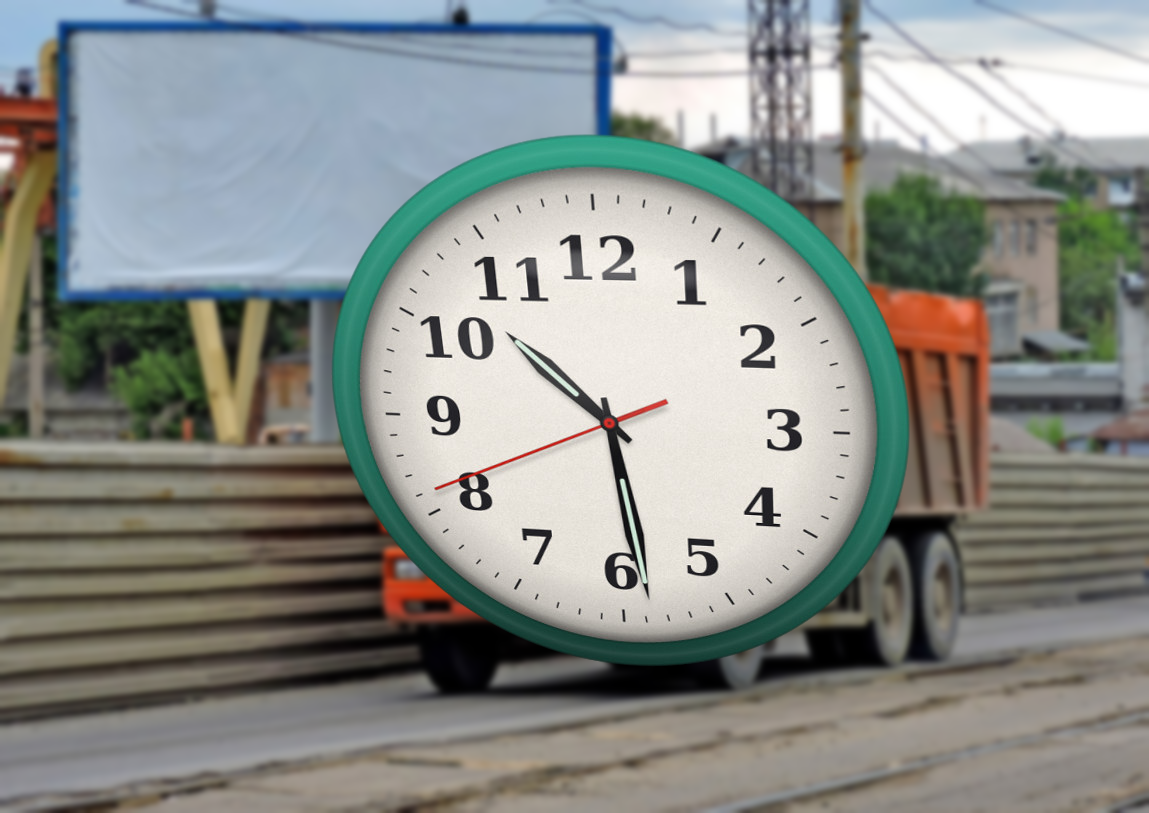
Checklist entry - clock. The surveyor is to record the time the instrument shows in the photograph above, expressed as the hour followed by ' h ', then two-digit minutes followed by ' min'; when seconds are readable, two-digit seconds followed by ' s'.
10 h 28 min 41 s
